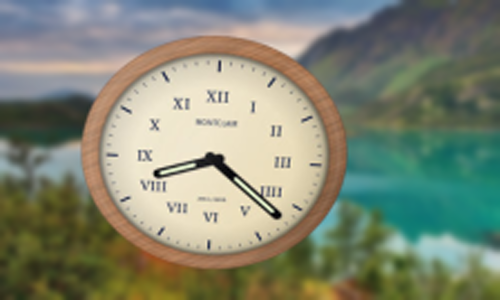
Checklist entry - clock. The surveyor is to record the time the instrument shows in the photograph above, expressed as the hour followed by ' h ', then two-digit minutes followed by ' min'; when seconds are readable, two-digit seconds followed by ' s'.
8 h 22 min
